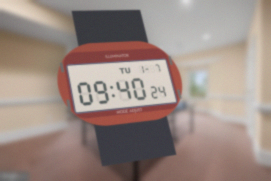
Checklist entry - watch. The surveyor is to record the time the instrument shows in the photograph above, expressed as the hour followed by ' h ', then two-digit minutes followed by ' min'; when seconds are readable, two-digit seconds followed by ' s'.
9 h 40 min 24 s
